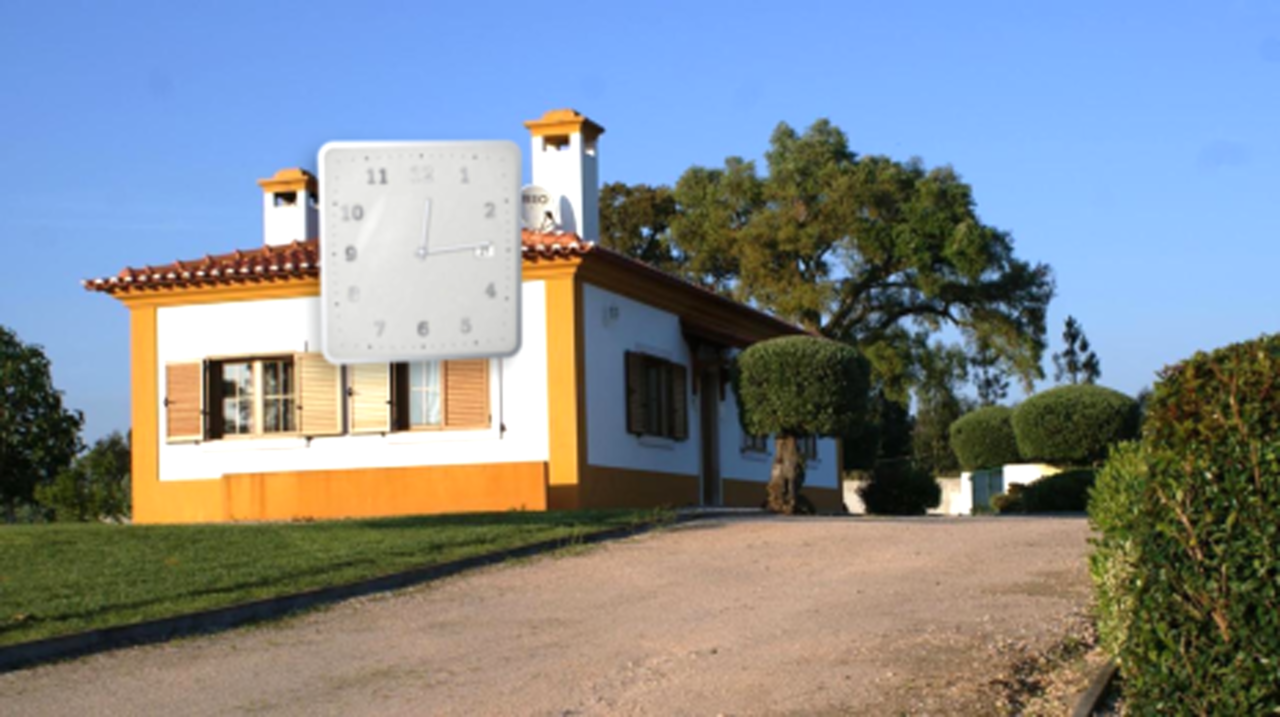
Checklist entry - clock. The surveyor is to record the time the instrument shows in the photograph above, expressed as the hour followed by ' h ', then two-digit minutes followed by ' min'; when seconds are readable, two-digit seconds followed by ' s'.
12 h 14 min
